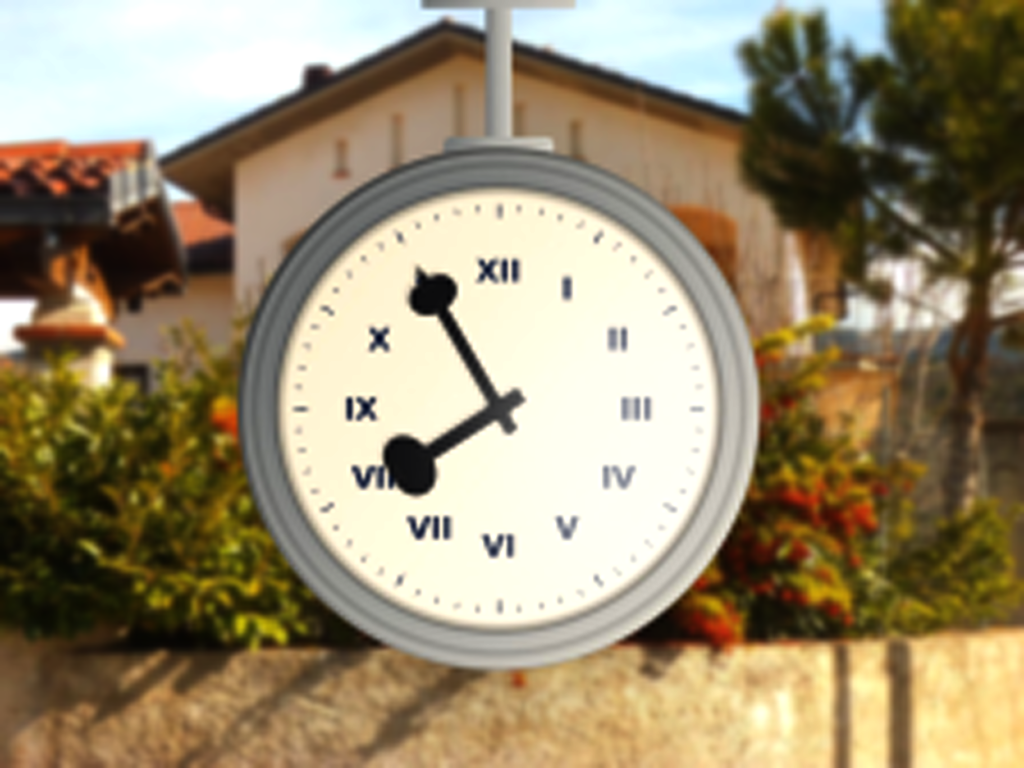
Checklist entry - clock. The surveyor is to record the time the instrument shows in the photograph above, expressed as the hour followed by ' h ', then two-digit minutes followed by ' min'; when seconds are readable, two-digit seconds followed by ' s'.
7 h 55 min
